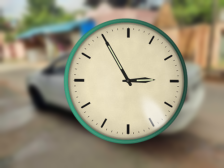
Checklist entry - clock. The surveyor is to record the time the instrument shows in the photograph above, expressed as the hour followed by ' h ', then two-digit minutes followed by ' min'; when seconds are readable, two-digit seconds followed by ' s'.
2 h 55 min
